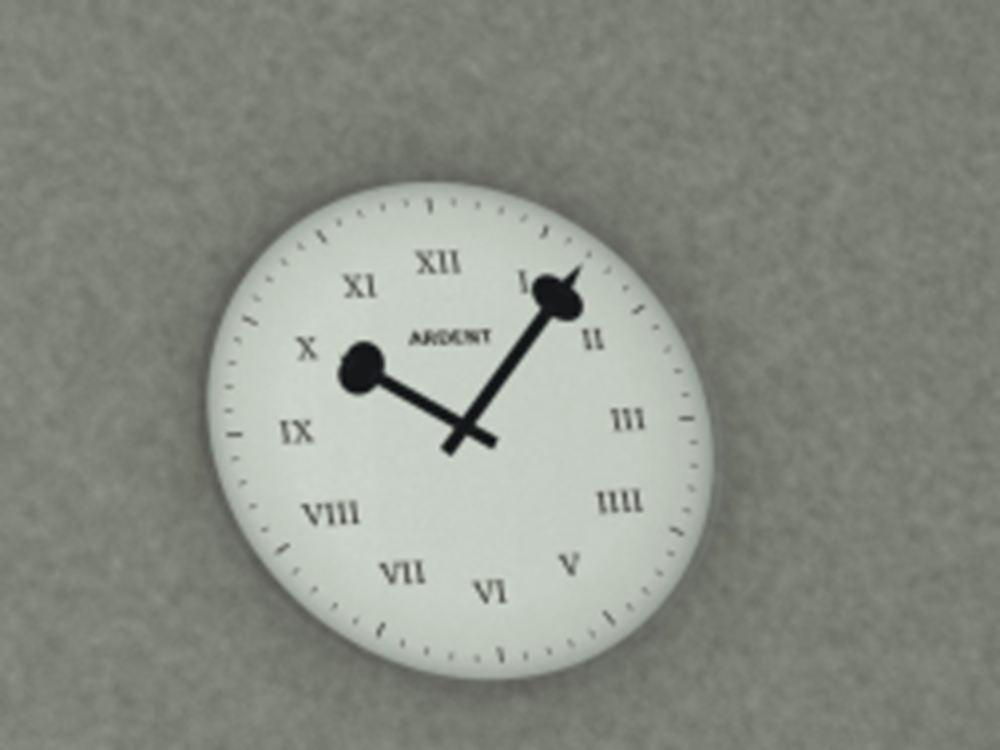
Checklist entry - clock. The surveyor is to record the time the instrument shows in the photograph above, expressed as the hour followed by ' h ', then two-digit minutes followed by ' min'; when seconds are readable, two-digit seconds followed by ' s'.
10 h 07 min
